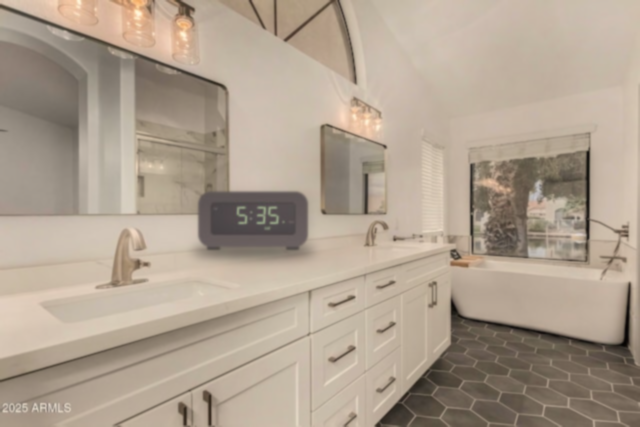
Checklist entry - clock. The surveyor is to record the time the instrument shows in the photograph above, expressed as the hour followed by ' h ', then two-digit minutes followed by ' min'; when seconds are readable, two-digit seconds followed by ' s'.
5 h 35 min
